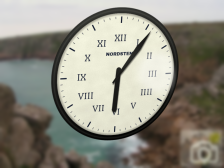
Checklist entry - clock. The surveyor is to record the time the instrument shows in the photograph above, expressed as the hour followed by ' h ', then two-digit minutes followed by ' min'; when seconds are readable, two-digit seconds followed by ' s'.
6 h 06 min
